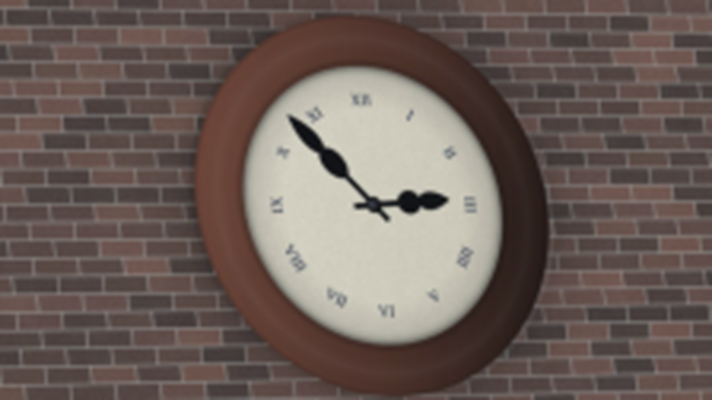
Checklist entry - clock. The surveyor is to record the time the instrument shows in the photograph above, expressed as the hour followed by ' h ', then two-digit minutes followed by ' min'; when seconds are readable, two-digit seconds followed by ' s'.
2 h 53 min
